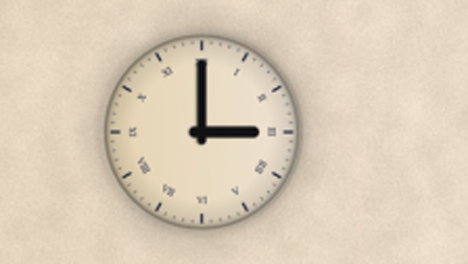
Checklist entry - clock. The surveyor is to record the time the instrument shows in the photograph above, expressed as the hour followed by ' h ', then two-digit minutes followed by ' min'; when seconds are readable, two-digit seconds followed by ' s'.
3 h 00 min
